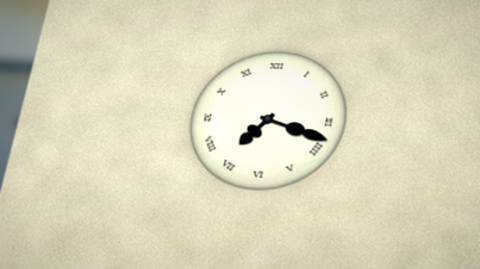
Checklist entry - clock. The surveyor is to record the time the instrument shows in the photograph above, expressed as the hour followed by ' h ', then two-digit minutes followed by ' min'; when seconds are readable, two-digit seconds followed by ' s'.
7 h 18 min
